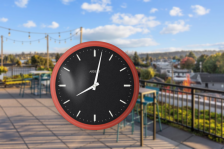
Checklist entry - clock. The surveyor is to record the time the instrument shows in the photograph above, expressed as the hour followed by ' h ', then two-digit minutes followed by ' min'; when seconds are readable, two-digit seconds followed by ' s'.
8 h 02 min
